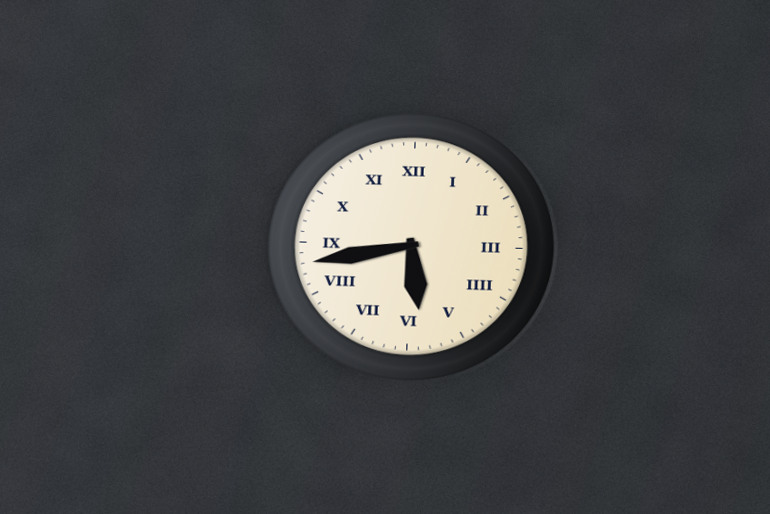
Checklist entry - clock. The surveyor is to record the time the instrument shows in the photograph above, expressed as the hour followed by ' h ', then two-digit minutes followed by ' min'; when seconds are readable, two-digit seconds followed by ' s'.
5 h 43 min
